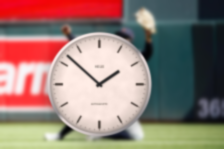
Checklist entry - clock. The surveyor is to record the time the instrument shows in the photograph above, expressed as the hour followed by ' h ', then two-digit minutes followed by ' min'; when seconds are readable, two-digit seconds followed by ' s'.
1 h 52 min
